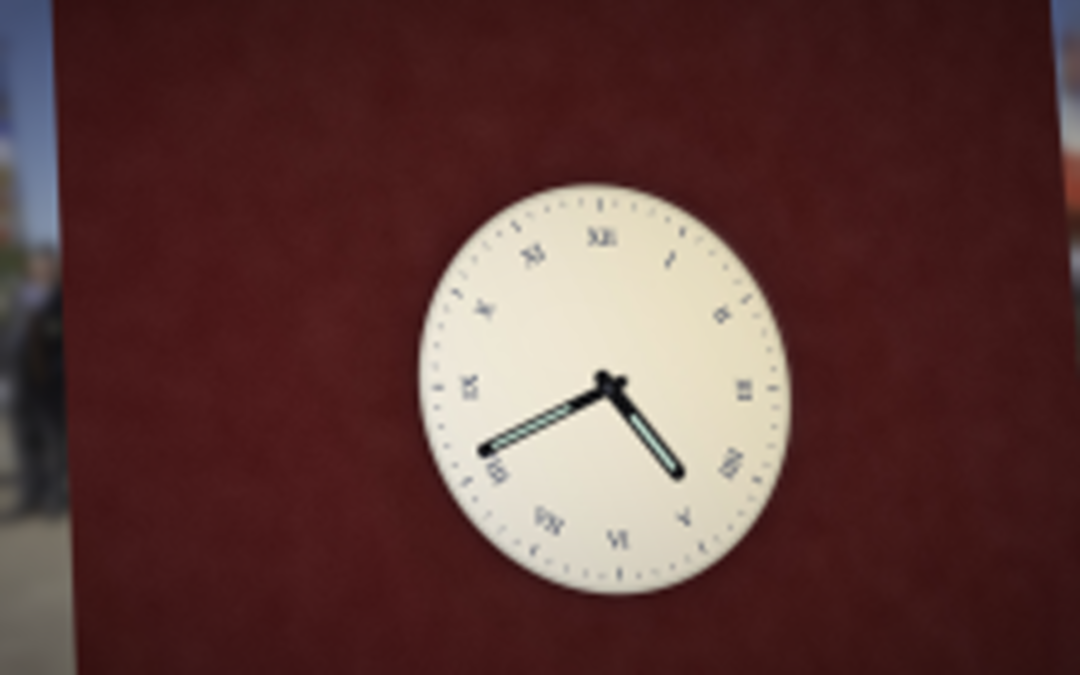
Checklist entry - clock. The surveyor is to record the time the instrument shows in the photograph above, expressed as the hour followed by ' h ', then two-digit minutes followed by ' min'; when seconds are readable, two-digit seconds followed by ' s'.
4 h 41 min
